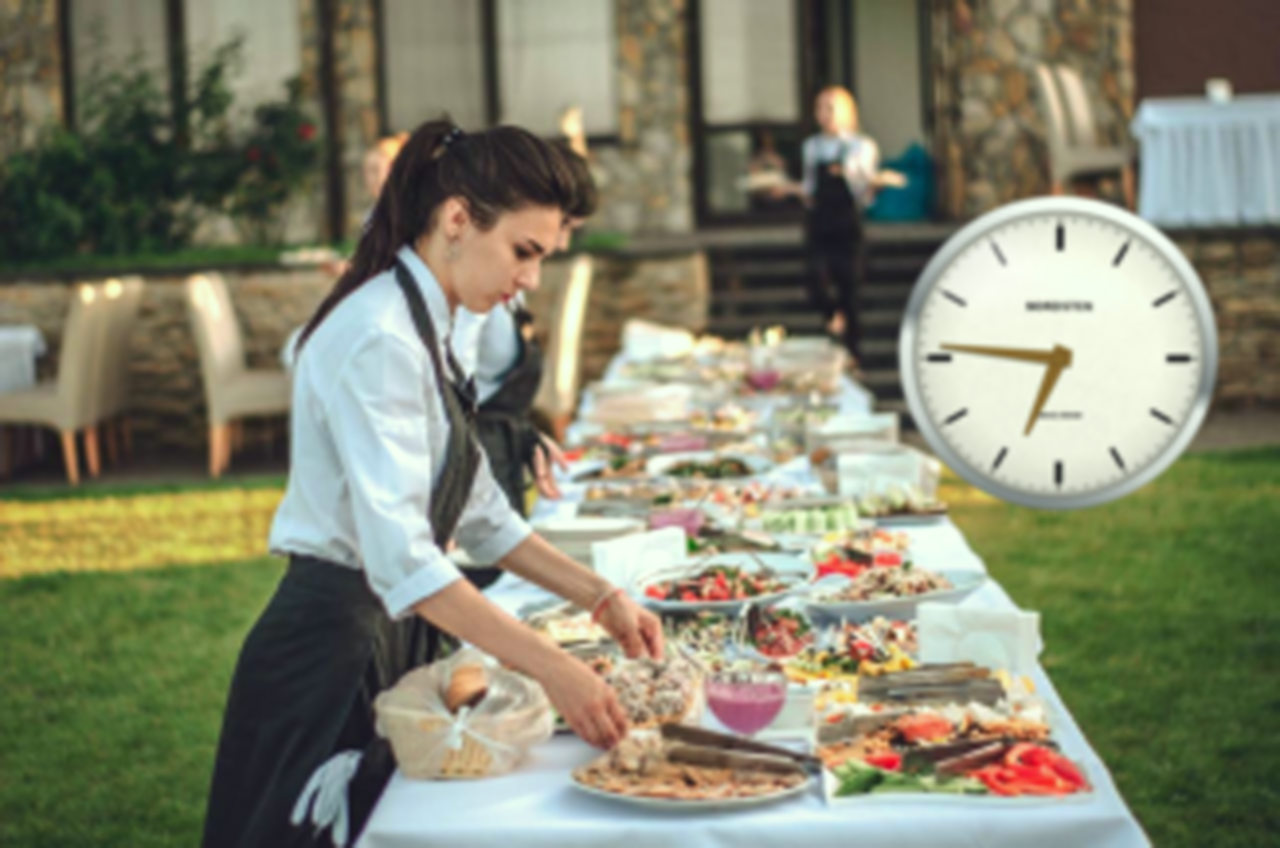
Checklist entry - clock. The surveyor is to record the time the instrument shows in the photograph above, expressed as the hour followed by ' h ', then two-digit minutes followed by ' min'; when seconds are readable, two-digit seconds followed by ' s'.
6 h 46 min
